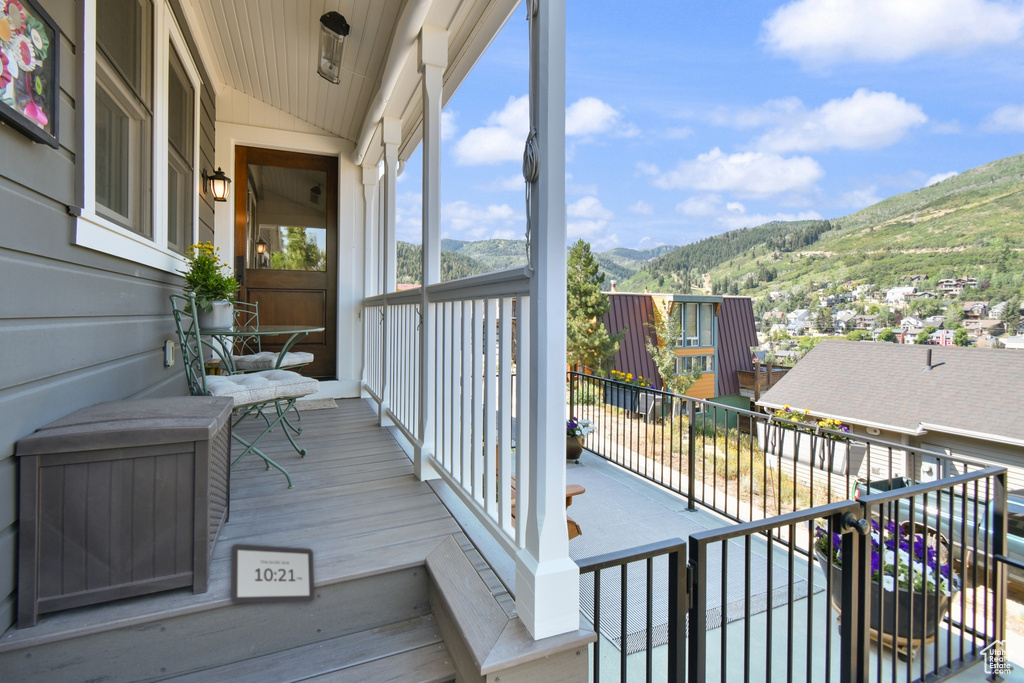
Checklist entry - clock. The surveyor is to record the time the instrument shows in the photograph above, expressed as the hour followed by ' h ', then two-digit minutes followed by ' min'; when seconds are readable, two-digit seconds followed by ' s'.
10 h 21 min
